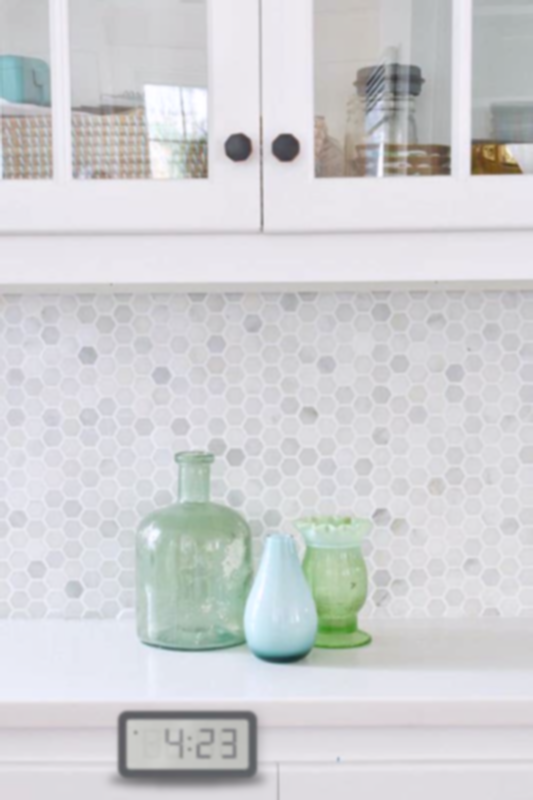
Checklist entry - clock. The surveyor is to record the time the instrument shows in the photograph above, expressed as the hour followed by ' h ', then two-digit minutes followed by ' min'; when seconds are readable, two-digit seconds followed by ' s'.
4 h 23 min
